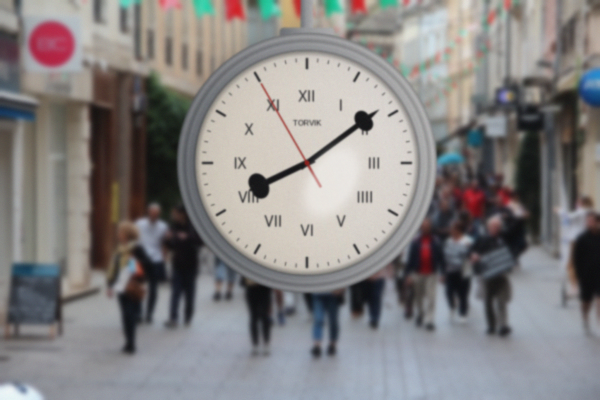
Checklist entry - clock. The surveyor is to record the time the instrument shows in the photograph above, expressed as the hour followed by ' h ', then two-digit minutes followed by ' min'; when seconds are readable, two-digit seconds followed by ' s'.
8 h 08 min 55 s
